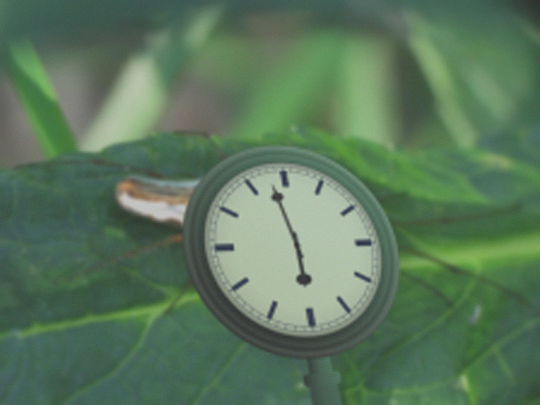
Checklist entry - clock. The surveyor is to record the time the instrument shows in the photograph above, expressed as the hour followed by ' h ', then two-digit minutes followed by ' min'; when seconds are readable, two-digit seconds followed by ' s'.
5 h 58 min
